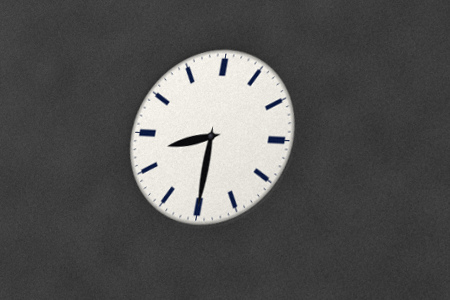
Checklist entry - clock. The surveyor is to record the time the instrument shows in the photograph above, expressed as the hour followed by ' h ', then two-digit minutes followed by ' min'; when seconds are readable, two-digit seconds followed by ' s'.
8 h 30 min
